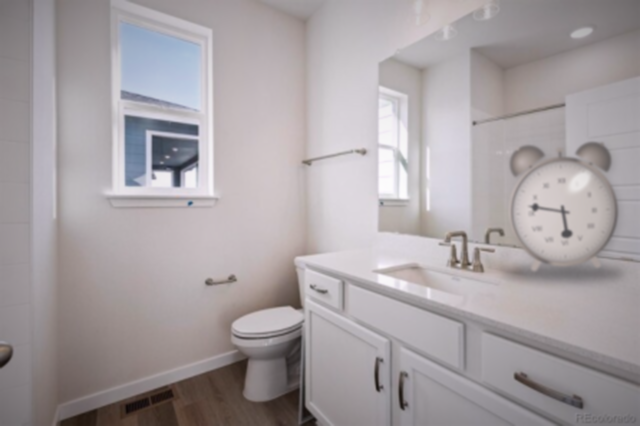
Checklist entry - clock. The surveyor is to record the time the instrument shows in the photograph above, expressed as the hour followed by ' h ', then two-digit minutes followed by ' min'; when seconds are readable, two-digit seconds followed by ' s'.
5 h 47 min
